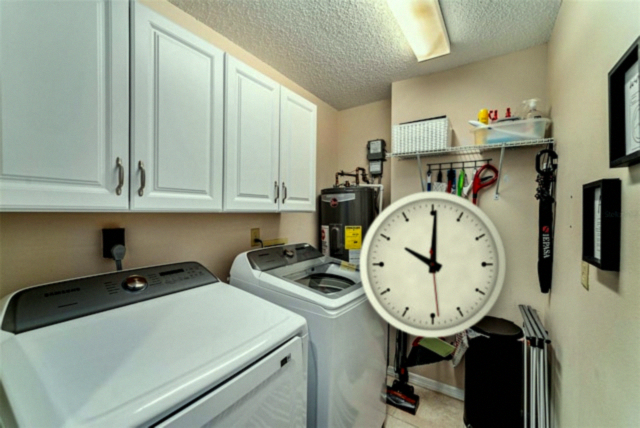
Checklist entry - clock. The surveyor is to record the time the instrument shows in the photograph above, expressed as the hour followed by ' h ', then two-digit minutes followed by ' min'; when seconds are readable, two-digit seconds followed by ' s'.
10 h 00 min 29 s
